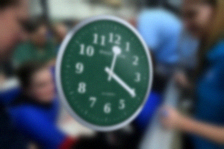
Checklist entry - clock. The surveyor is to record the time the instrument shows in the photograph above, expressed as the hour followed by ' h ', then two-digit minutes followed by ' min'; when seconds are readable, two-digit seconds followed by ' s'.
12 h 20 min
